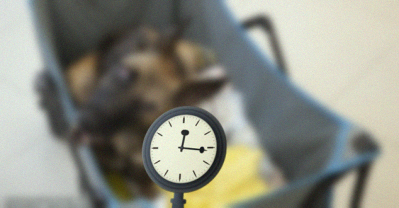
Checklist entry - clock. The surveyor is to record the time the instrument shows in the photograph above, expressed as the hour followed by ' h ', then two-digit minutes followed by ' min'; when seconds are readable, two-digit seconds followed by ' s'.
12 h 16 min
